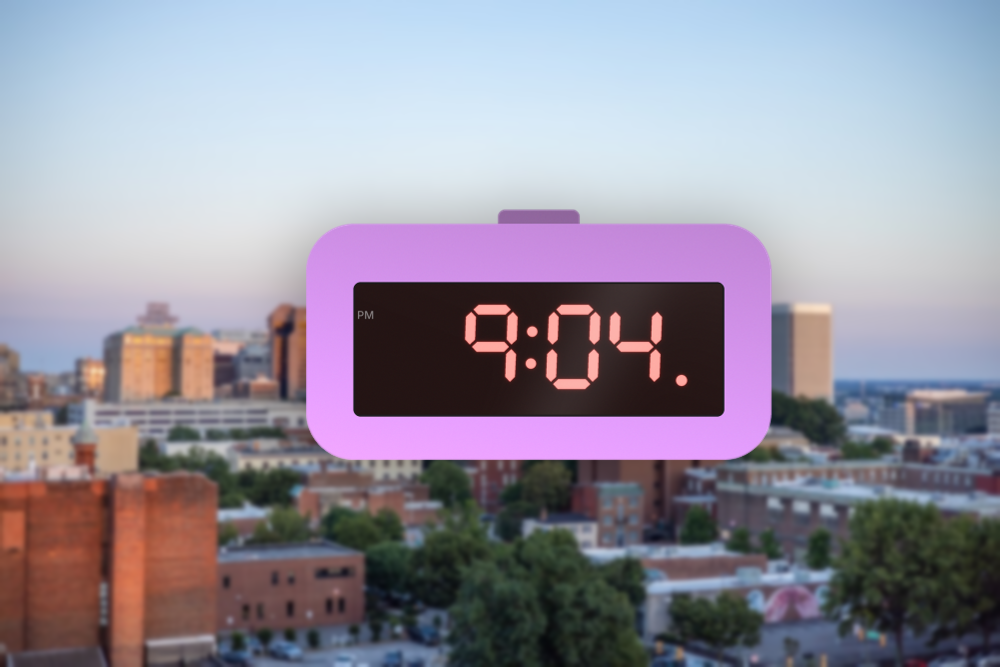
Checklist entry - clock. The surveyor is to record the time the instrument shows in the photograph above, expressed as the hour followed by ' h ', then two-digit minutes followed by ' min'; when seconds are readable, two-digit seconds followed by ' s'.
9 h 04 min
